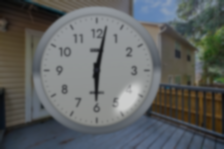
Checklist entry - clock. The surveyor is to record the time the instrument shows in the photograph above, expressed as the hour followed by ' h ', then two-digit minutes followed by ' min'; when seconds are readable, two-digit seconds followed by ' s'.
6 h 02 min
